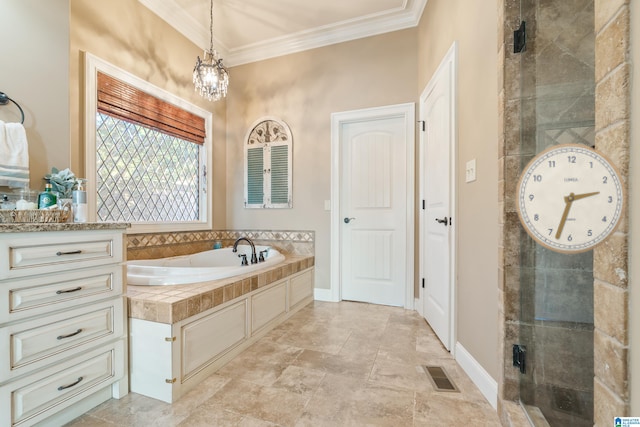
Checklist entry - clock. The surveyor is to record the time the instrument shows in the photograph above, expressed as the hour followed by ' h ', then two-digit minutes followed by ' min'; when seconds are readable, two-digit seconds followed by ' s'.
2 h 33 min
